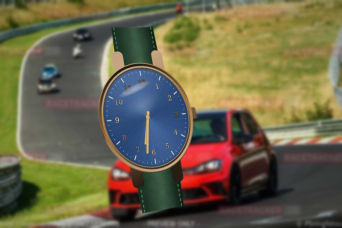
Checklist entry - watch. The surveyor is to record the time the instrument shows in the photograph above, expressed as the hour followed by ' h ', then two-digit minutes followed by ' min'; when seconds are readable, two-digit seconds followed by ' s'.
6 h 32 min
